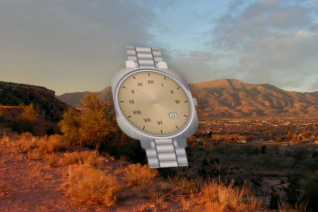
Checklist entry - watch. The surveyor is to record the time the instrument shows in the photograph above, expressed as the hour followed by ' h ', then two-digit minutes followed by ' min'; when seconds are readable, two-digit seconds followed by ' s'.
10 h 19 min
